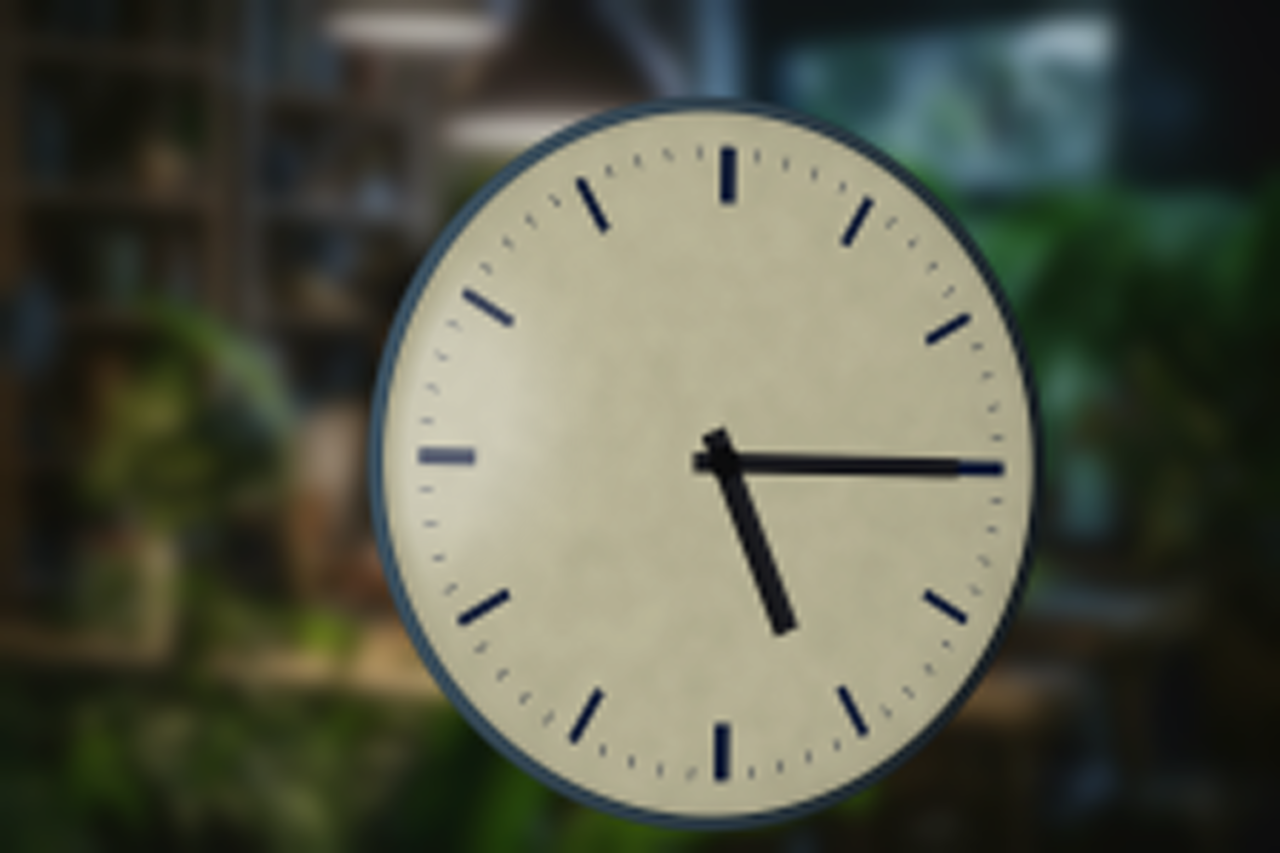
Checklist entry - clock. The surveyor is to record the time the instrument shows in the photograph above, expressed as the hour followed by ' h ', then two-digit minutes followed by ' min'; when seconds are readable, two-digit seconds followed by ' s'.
5 h 15 min
